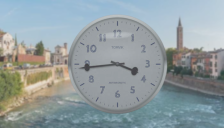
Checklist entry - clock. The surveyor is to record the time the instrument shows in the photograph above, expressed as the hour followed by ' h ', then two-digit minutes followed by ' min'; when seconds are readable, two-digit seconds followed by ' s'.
3 h 44 min
